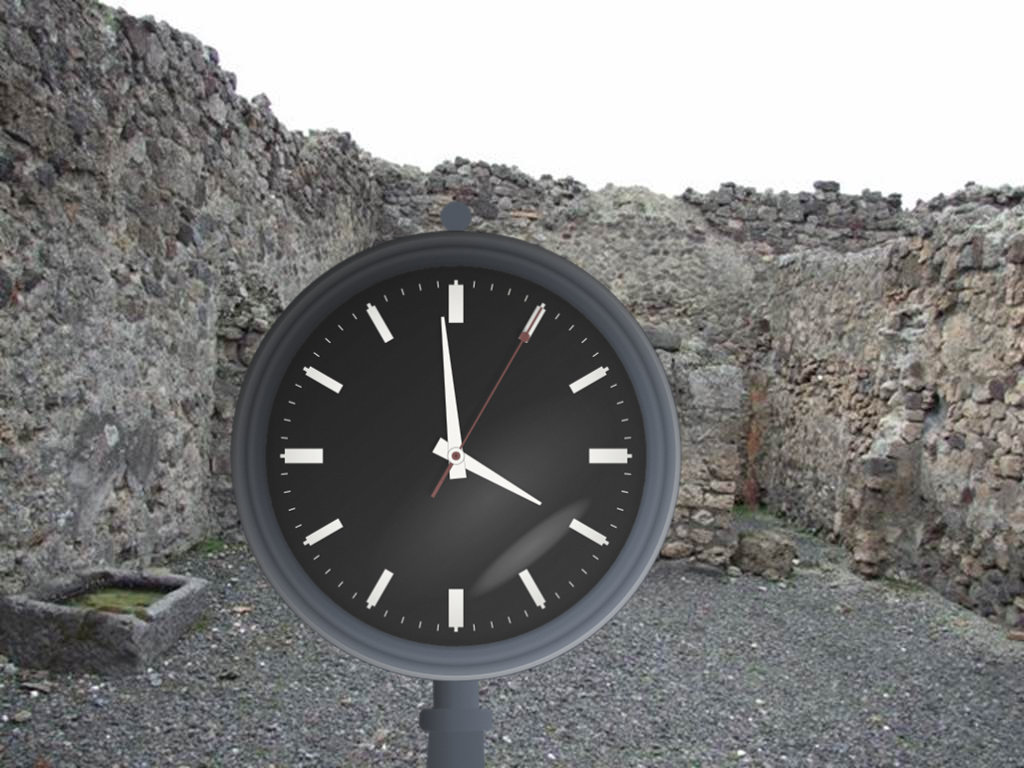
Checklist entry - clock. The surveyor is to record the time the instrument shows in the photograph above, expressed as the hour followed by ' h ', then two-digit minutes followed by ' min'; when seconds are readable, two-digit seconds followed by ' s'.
3 h 59 min 05 s
